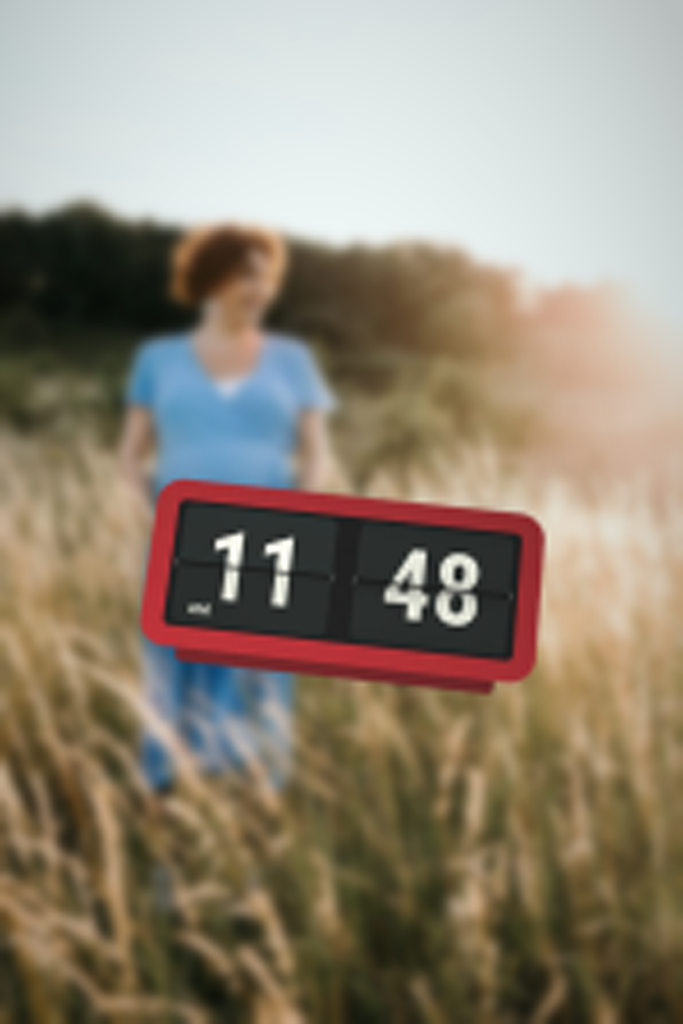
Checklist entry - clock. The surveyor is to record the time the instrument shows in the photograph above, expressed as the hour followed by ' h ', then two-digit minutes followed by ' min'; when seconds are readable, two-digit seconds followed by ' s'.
11 h 48 min
